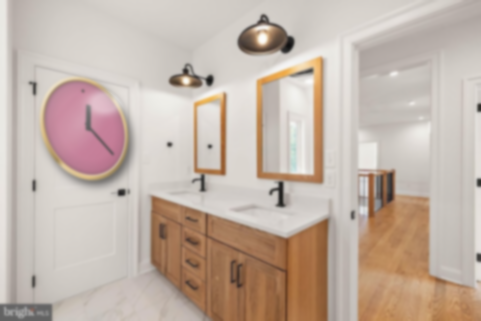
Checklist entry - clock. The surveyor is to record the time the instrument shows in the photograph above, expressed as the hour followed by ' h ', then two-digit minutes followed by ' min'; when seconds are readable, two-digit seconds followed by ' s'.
12 h 23 min
